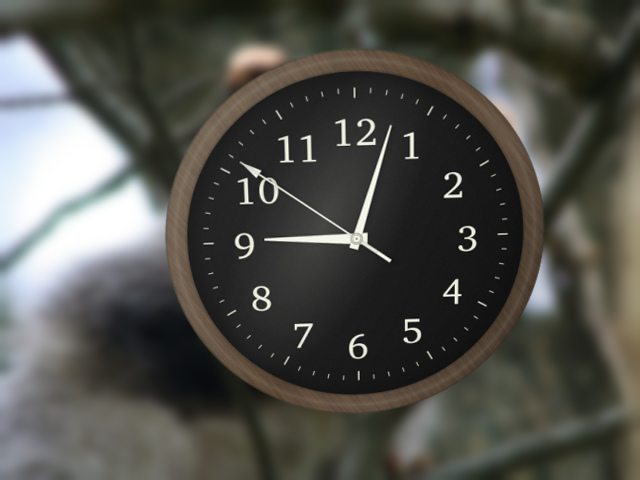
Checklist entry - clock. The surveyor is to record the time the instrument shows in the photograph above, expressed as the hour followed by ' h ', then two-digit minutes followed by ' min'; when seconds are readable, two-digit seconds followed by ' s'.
9 h 02 min 51 s
